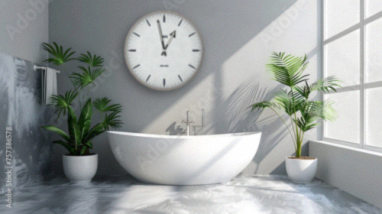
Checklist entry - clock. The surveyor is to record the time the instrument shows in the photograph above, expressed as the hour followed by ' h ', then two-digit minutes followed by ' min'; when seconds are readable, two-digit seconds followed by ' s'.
12 h 58 min
